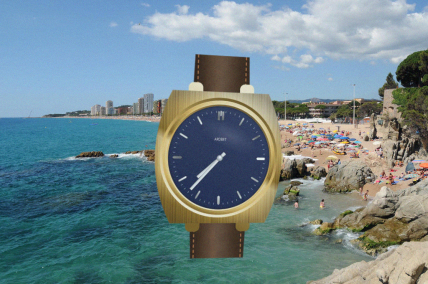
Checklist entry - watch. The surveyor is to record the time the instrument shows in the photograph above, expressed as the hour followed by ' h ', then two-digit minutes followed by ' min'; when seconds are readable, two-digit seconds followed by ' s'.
7 h 37 min
